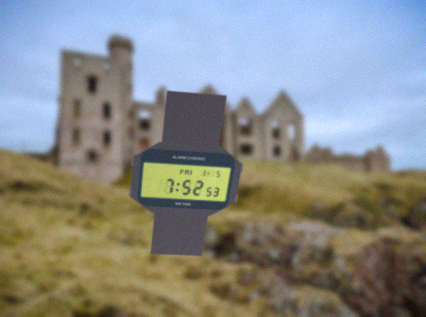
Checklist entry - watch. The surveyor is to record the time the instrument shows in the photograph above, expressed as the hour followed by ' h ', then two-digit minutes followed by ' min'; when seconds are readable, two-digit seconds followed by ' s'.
7 h 52 min 53 s
